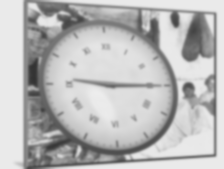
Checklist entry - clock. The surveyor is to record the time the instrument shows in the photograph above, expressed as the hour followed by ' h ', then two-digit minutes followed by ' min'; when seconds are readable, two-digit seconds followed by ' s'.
9 h 15 min
